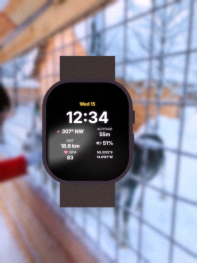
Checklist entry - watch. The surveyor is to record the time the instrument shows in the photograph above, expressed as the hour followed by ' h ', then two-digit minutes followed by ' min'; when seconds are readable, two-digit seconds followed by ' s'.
12 h 34 min
